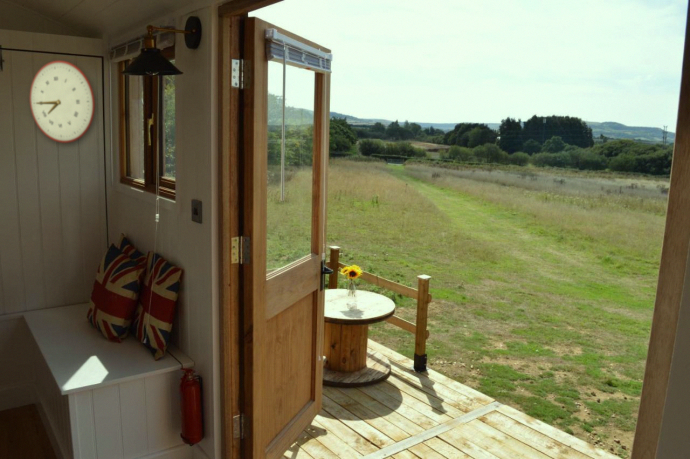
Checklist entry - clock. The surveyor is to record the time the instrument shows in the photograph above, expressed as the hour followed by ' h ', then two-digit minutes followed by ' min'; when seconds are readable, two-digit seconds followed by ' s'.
7 h 45 min
